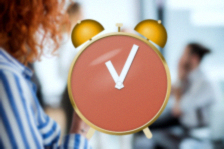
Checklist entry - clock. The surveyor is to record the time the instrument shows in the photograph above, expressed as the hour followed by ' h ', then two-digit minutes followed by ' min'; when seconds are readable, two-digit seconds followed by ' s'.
11 h 04 min
